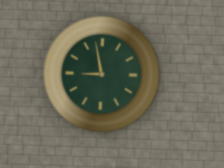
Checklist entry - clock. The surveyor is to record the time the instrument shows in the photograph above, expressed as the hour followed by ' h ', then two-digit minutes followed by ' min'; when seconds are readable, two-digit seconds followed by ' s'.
8 h 58 min
